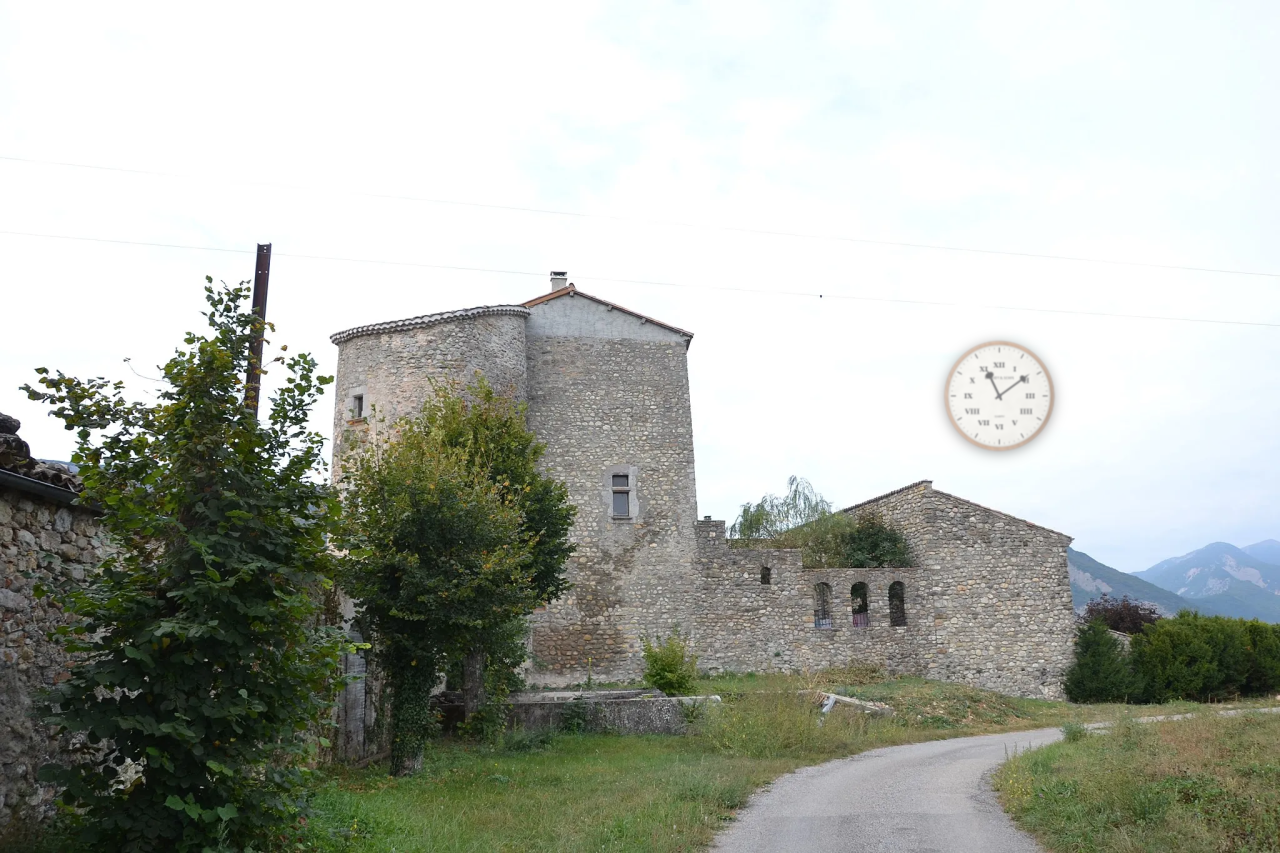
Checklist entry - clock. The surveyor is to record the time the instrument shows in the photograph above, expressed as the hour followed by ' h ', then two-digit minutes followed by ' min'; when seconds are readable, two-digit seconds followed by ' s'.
11 h 09 min
